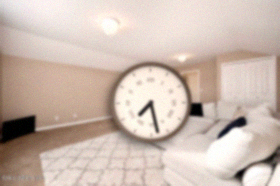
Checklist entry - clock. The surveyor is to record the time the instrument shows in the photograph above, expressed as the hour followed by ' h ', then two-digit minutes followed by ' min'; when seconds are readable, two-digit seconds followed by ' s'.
7 h 28 min
